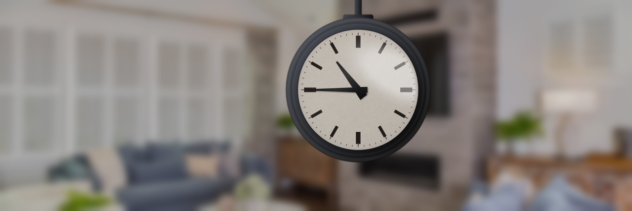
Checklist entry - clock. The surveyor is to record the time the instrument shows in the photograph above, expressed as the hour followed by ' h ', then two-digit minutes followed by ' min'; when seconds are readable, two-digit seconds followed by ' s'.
10 h 45 min
